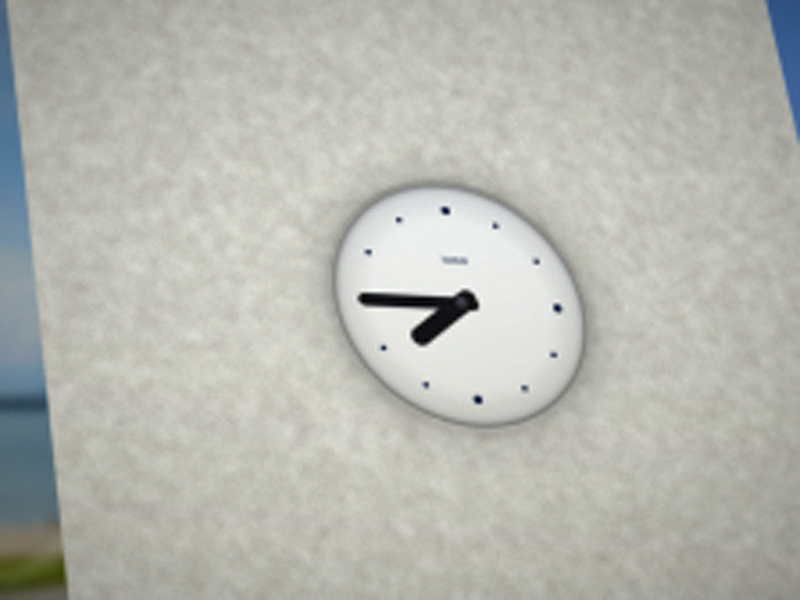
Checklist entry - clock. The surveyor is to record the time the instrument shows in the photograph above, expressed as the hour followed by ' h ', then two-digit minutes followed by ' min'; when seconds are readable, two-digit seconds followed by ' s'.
7 h 45 min
